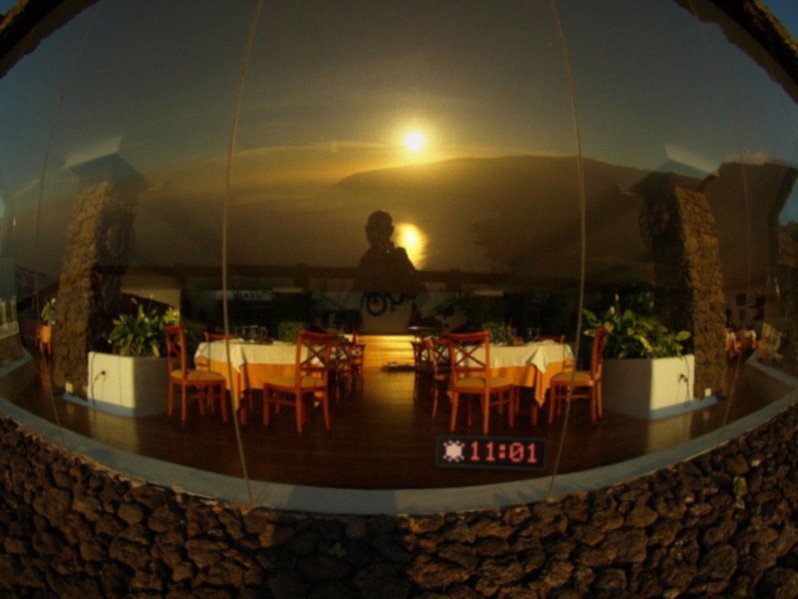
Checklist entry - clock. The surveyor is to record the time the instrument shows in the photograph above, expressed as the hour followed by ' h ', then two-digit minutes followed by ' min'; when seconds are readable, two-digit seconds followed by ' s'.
11 h 01 min
